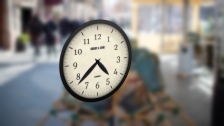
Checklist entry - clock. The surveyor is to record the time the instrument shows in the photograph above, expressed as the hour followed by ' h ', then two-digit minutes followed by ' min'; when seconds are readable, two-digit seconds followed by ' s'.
4 h 38 min
